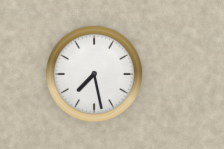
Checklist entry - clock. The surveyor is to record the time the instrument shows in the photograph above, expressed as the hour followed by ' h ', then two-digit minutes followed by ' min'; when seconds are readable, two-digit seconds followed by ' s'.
7 h 28 min
